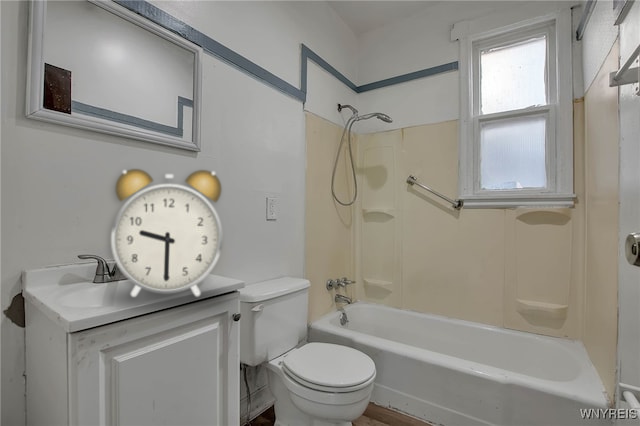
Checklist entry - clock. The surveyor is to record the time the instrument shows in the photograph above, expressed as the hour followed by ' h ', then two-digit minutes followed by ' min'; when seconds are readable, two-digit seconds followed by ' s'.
9 h 30 min
